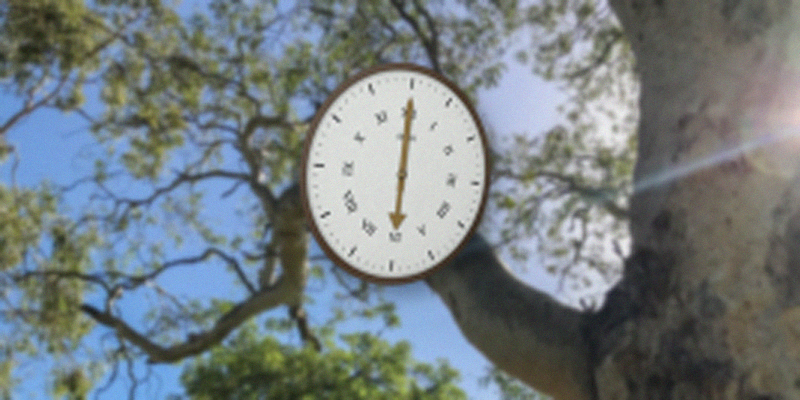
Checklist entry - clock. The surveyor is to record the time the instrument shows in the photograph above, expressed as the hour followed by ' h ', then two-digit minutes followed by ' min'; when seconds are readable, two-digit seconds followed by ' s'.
6 h 00 min
